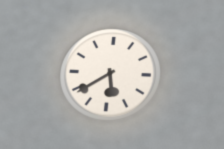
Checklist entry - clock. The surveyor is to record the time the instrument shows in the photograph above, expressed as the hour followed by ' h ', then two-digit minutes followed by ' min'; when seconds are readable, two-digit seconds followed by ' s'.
5 h 39 min
